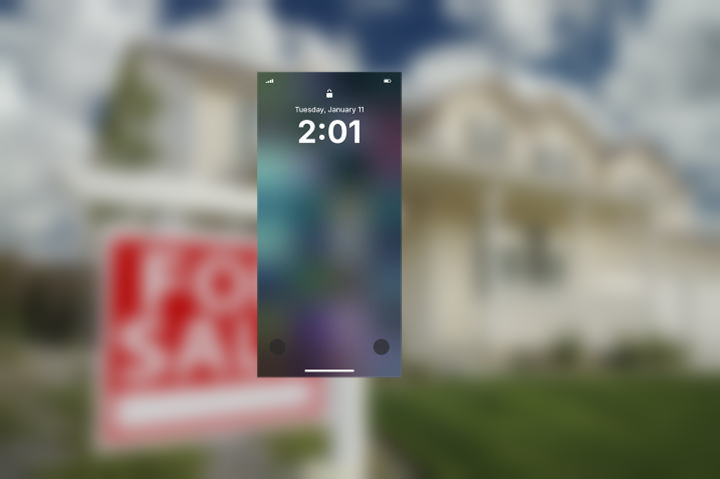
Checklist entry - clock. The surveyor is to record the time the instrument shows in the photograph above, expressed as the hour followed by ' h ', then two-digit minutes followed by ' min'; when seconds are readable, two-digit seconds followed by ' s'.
2 h 01 min
